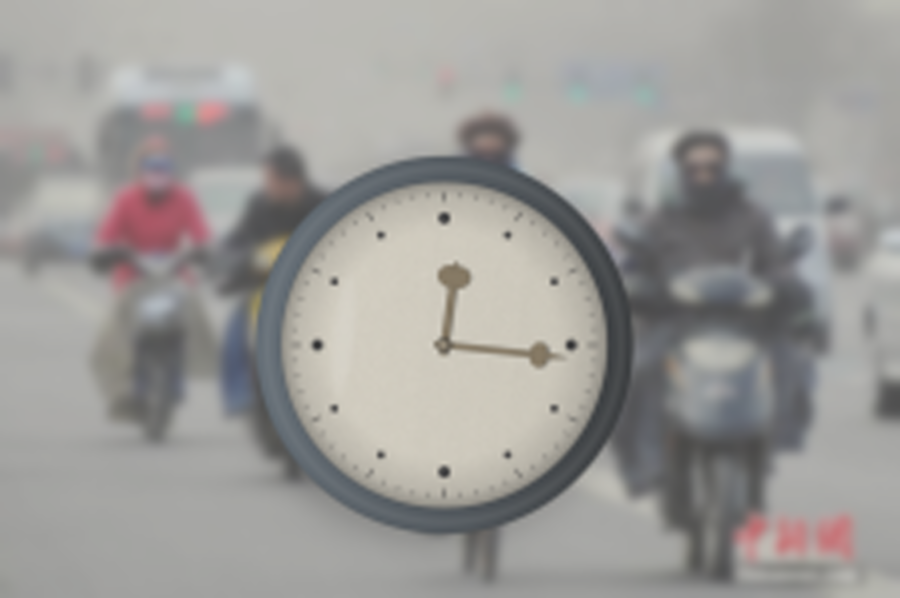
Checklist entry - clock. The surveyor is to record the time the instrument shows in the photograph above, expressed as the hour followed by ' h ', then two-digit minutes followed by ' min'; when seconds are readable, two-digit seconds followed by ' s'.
12 h 16 min
